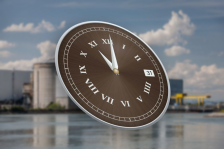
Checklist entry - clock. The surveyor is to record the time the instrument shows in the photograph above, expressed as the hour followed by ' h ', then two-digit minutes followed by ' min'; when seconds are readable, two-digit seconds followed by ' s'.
11 h 01 min
